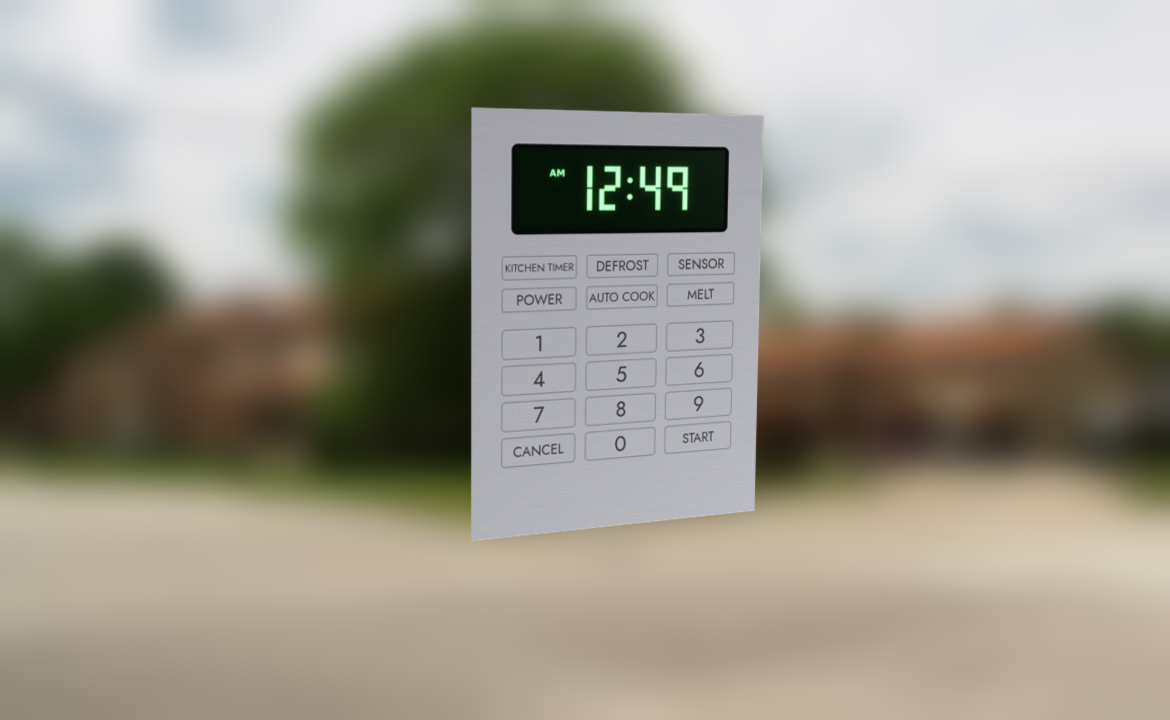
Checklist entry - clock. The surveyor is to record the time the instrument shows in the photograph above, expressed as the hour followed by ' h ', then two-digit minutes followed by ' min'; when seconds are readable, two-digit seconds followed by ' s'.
12 h 49 min
